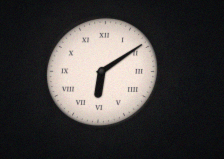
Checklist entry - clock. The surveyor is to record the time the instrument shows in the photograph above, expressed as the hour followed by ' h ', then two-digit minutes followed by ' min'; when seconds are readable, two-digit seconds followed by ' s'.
6 h 09 min
